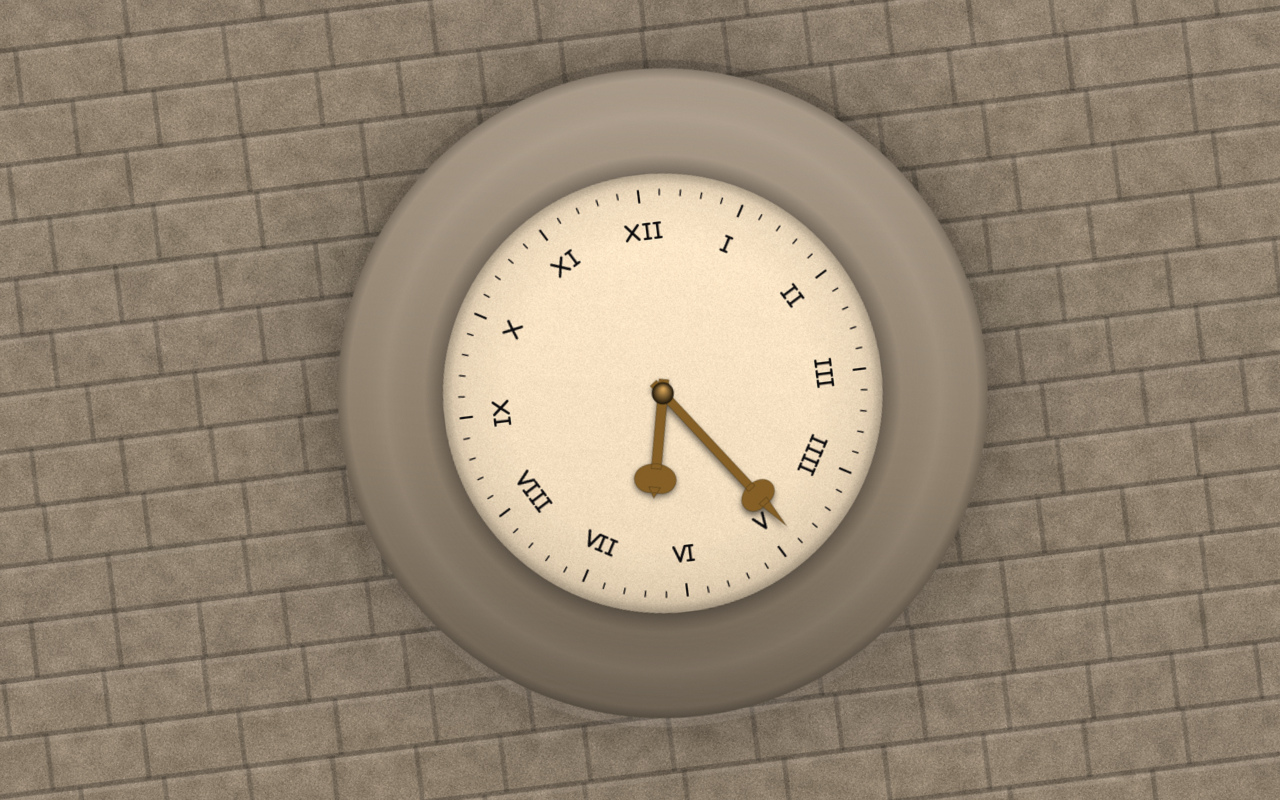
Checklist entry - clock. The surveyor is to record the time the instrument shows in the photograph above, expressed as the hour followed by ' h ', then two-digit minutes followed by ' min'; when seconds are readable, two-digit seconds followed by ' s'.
6 h 24 min
